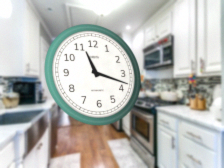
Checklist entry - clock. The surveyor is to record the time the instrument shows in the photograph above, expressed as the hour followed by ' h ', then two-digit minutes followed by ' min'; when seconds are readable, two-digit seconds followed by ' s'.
11 h 18 min
